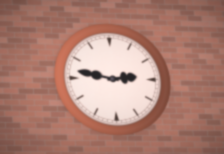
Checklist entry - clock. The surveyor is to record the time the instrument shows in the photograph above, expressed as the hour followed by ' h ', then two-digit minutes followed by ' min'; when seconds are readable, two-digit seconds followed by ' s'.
2 h 47 min
